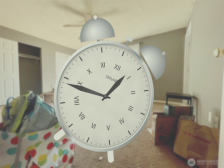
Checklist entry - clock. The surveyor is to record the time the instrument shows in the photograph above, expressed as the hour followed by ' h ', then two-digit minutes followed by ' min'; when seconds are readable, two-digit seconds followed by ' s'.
12 h 44 min
